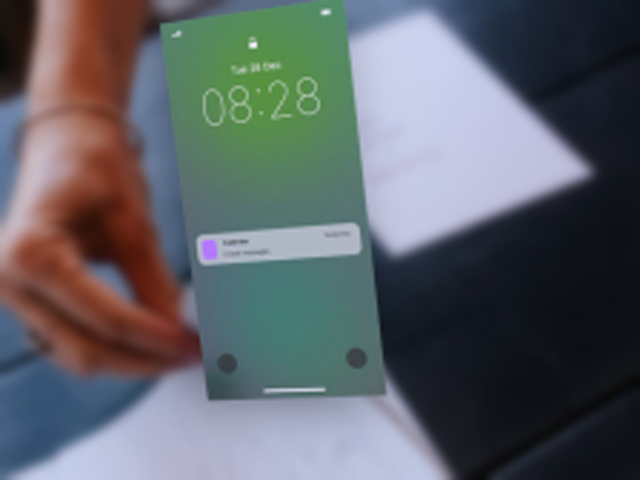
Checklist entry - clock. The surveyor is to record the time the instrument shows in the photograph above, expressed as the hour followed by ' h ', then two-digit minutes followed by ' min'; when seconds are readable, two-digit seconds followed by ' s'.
8 h 28 min
